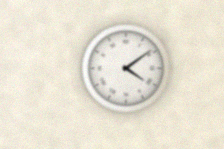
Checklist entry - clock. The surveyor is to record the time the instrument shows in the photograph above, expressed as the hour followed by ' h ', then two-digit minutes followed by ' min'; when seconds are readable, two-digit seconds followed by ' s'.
4 h 09 min
